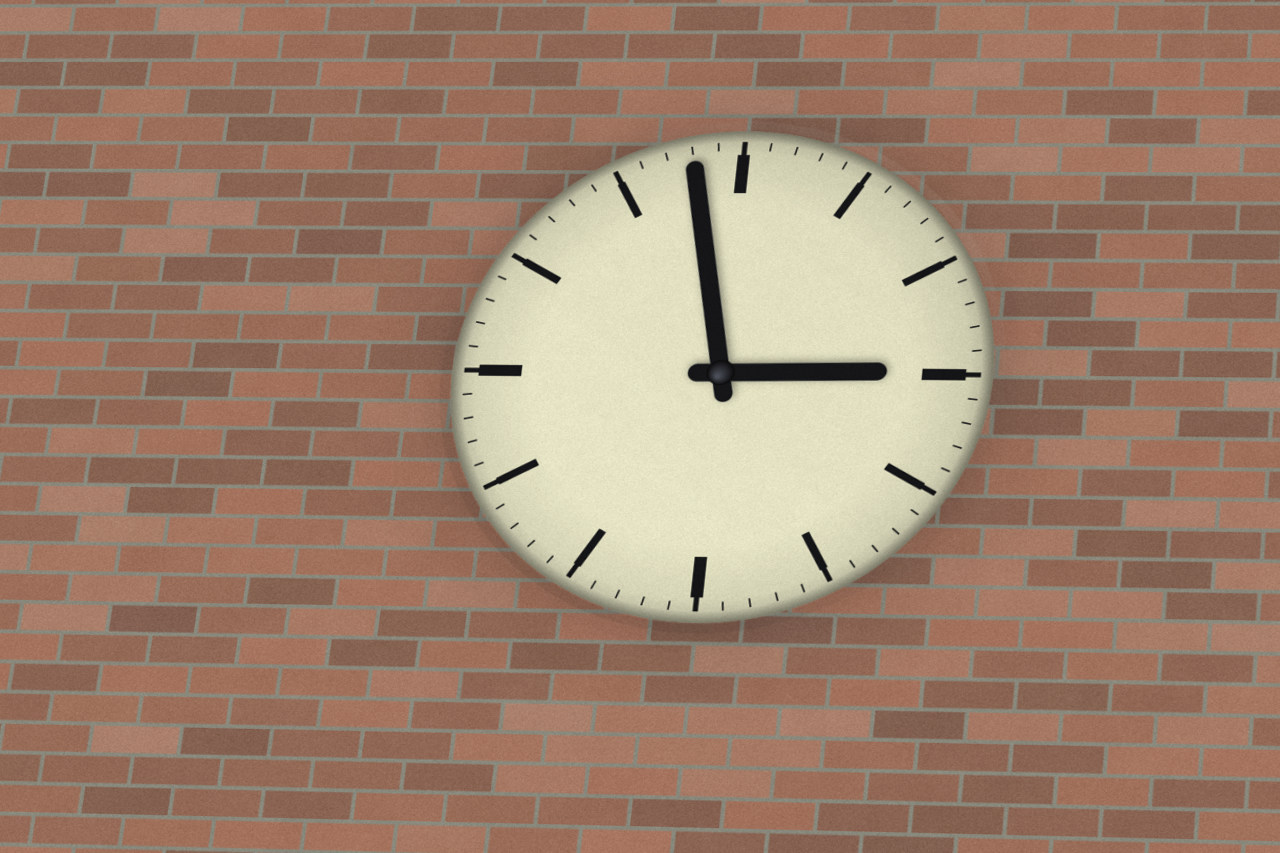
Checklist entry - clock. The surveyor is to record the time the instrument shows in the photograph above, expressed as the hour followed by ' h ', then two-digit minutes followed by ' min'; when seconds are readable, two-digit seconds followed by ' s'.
2 h 58 min
